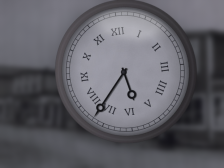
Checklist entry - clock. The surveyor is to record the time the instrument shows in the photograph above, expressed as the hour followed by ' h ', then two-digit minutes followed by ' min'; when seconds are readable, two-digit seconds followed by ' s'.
5 h 37 min
